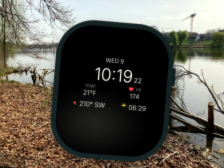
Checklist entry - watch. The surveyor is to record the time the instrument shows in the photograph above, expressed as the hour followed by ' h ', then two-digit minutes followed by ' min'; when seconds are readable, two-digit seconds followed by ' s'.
10 h 19 min
